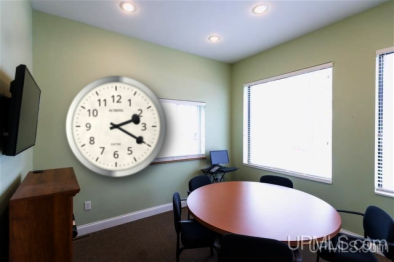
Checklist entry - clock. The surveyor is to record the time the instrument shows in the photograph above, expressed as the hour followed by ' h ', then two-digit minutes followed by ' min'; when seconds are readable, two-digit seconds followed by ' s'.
2 h 20 min
